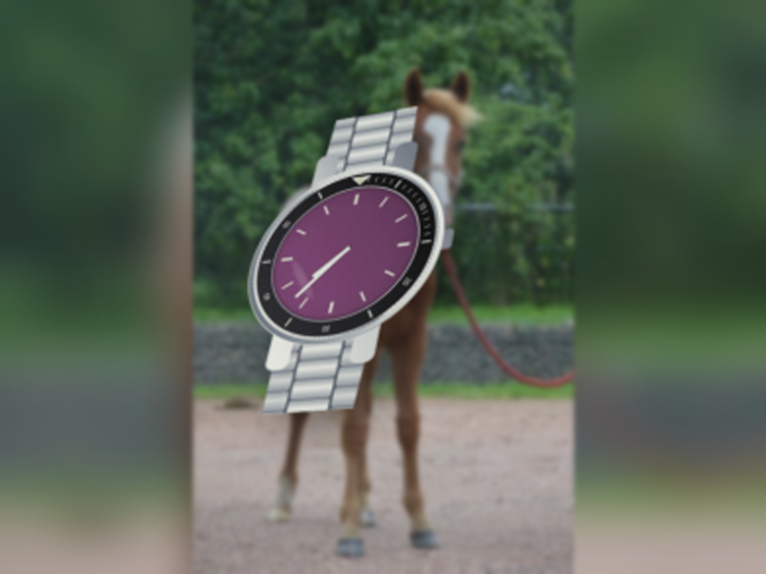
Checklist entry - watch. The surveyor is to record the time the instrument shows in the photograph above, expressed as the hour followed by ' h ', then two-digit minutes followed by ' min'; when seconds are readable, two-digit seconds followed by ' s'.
7 h 37 min
